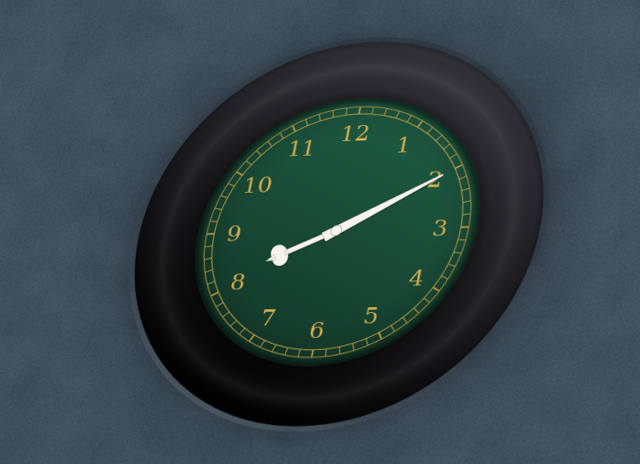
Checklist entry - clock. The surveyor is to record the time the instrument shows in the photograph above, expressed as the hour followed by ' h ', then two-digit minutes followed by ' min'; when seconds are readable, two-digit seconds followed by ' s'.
8 h 10 min
